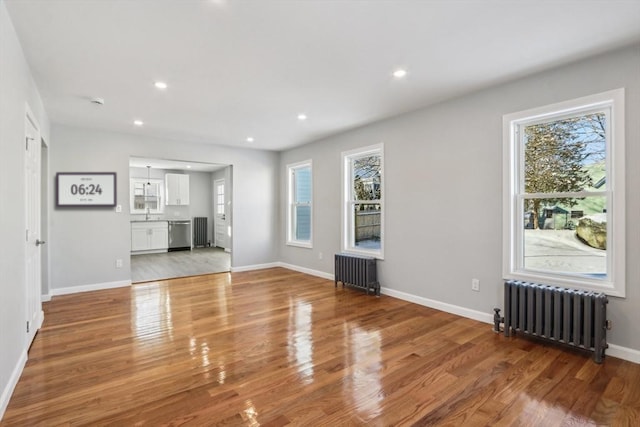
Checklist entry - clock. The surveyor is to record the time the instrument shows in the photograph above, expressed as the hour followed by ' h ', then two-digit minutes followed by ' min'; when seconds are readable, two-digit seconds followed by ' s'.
6 h 24 min
